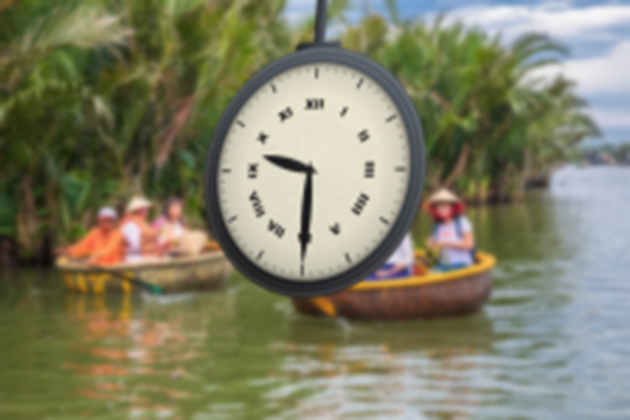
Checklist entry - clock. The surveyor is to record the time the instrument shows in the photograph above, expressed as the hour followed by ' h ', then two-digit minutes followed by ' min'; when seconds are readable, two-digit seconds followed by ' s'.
9 h 30 min
